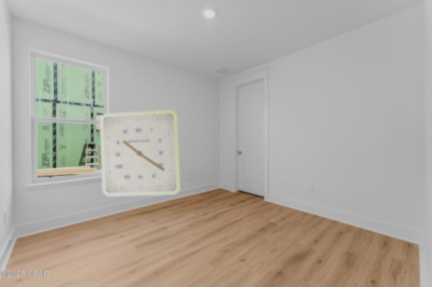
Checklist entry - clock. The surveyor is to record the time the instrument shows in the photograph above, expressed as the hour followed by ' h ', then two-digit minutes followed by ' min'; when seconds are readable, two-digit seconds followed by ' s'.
10 h 21 min
